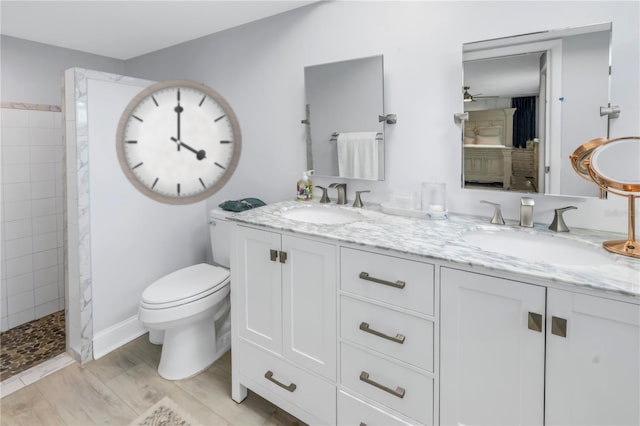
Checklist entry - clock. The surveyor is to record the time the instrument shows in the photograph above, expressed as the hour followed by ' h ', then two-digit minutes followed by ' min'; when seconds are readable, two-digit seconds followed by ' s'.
4 h 00 min
